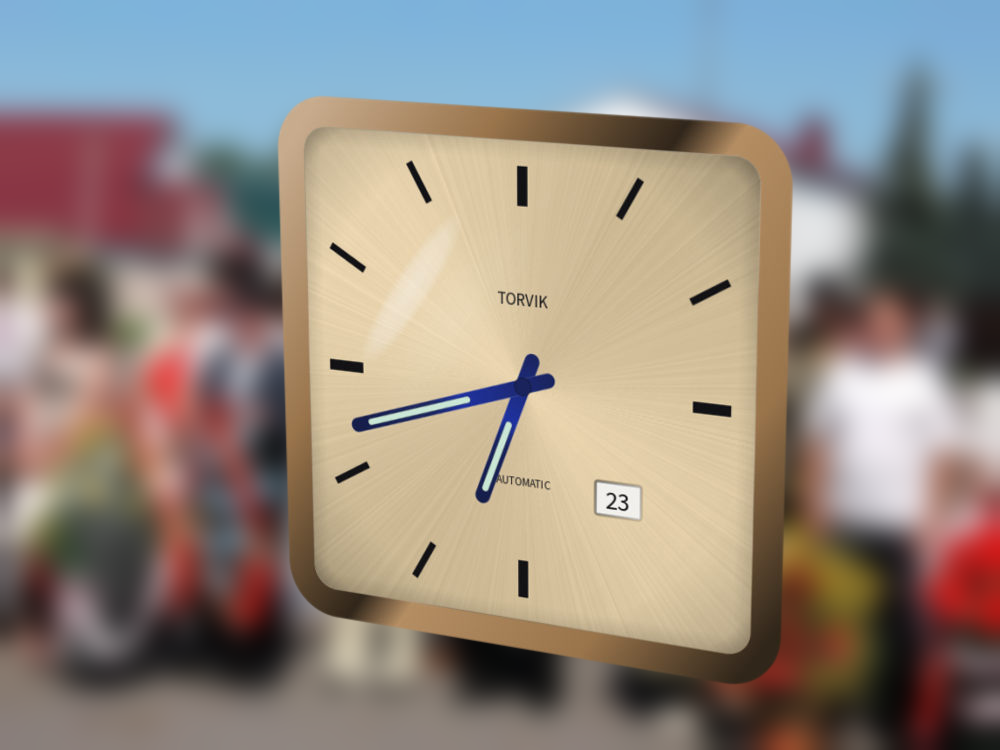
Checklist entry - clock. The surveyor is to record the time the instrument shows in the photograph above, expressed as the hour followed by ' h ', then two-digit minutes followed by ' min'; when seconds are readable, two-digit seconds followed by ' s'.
6 h 42 min
